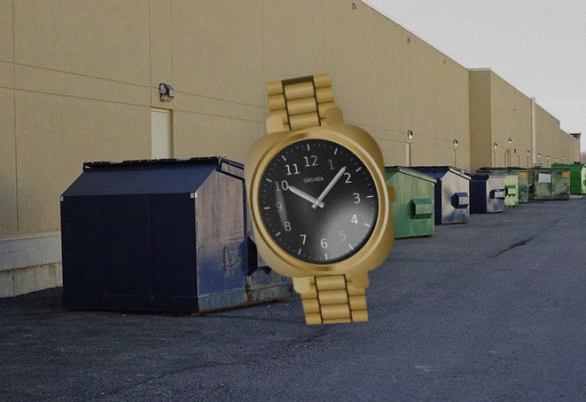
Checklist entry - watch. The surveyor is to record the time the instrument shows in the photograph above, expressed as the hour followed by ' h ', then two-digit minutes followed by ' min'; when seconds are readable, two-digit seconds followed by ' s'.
10 h 08 min
